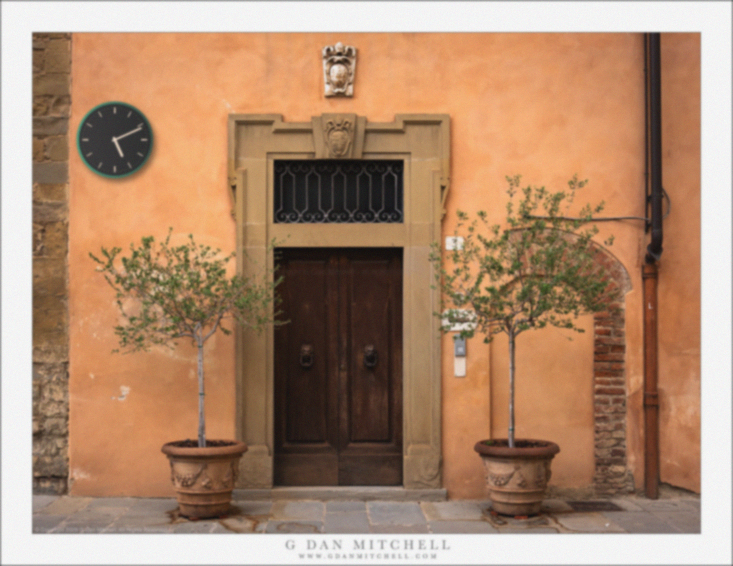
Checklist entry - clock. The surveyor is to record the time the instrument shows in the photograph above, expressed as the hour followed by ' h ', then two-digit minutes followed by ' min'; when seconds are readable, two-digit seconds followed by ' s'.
5 h 11 min
